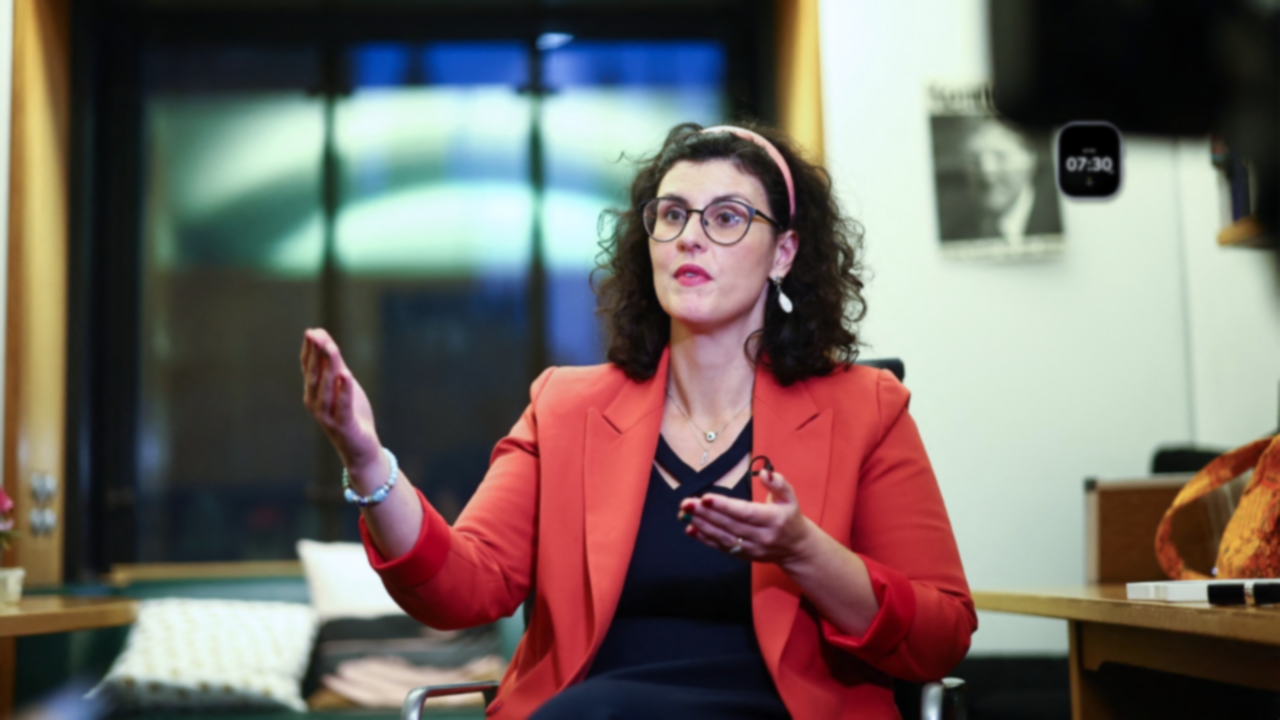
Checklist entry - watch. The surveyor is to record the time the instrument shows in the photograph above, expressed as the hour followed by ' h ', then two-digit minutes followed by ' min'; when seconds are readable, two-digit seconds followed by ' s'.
7 h 30 min
